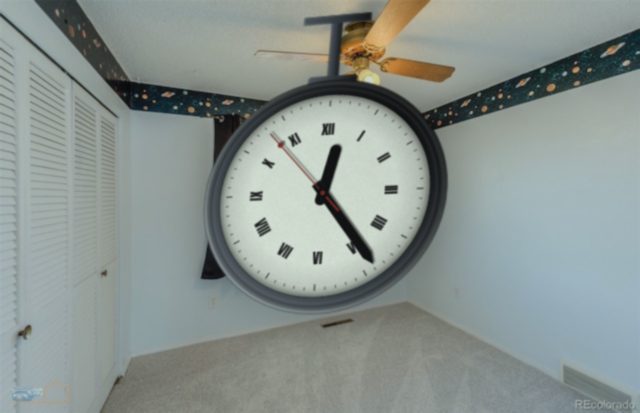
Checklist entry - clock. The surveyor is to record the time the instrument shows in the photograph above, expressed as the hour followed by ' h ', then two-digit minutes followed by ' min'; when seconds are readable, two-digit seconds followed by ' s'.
12 h 23 min 53 s
